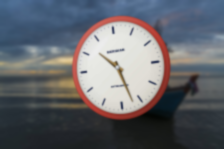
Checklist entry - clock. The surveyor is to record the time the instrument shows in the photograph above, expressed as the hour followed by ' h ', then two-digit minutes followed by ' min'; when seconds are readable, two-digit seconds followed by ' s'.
10 h 27 min
